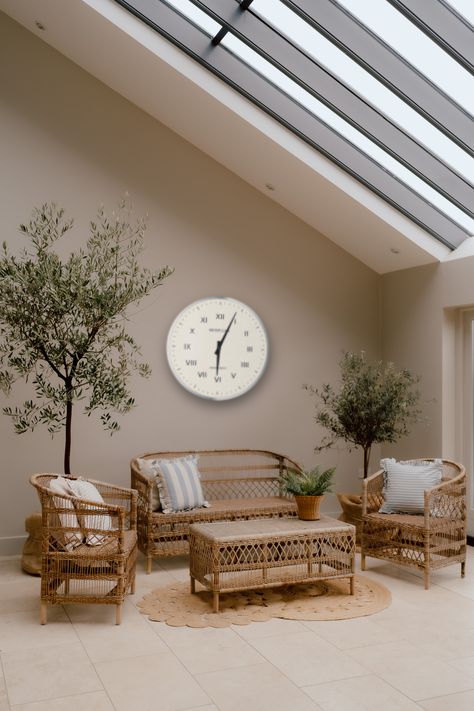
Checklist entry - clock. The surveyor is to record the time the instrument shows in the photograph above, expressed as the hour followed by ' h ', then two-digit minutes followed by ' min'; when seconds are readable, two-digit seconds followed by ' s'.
6 h 04 min
